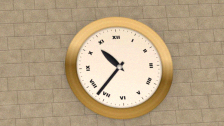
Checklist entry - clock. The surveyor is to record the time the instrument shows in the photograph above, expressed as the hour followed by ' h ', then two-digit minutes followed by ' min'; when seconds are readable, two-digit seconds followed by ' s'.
10 h 37 min
